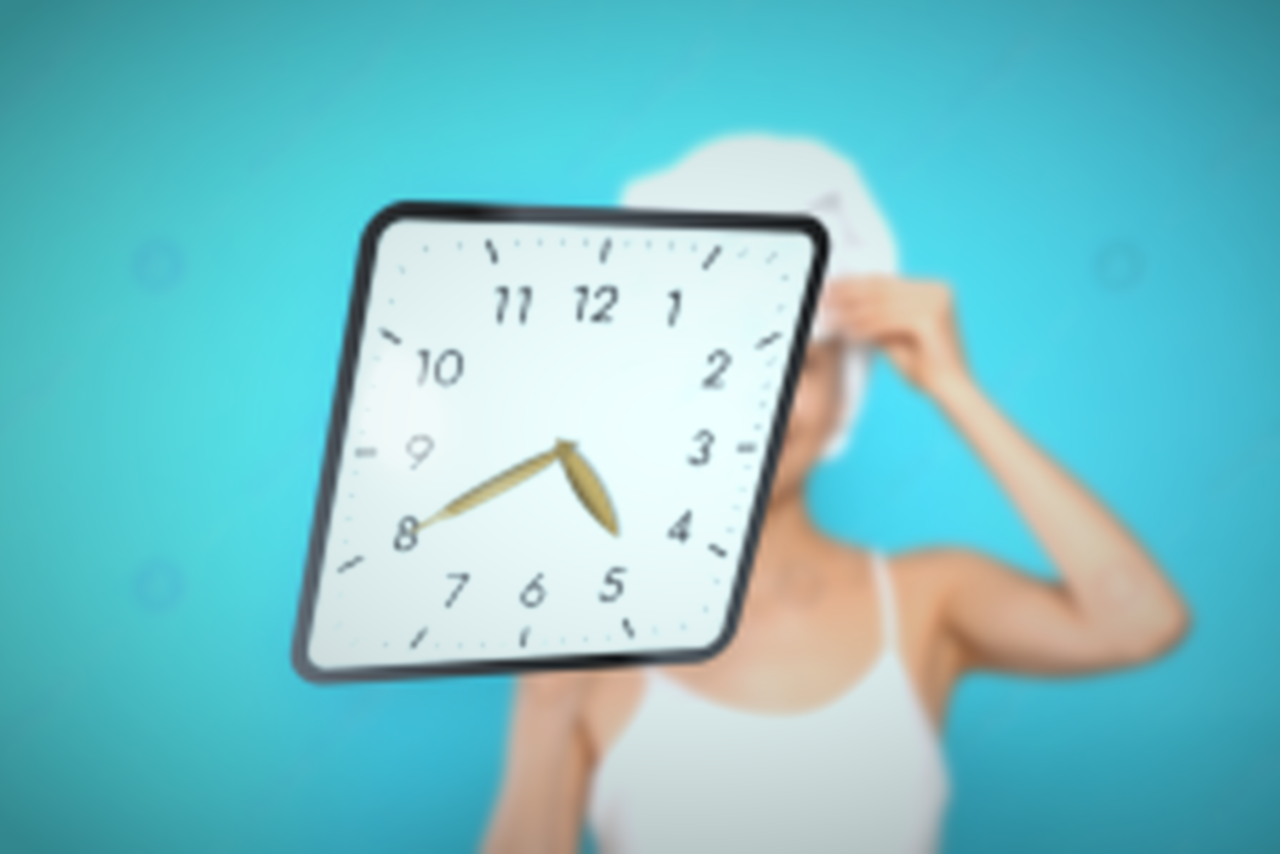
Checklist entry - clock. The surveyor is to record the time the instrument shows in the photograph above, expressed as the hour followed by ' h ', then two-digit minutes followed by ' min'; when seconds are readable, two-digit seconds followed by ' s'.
4 h 40 min
